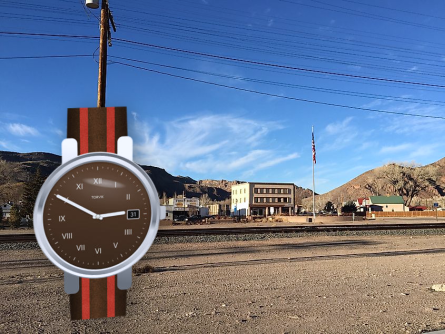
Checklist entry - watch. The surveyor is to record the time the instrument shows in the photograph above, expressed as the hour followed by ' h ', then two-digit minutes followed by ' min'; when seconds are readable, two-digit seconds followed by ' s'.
2 h 50 min
